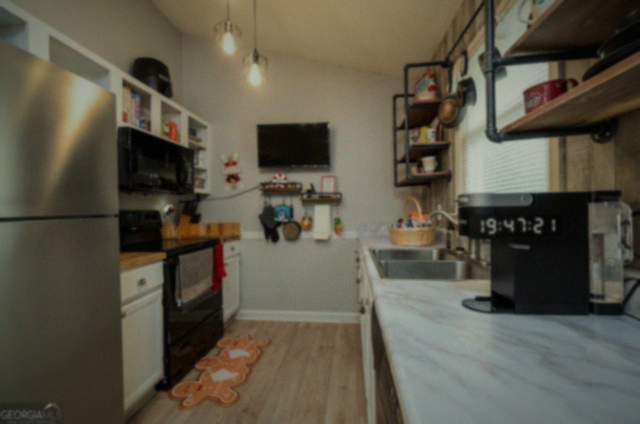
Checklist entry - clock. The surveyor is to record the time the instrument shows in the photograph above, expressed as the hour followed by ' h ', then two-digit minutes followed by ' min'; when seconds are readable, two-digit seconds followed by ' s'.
19 h 47 min 21 s
